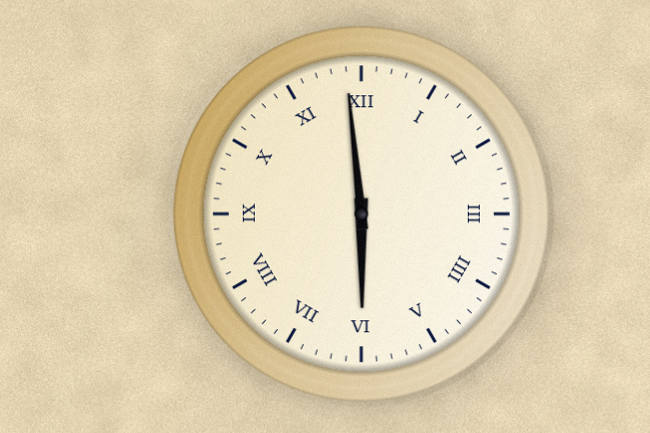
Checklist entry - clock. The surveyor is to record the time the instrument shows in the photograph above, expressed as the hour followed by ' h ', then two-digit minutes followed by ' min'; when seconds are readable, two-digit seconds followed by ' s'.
5 h 59 min
